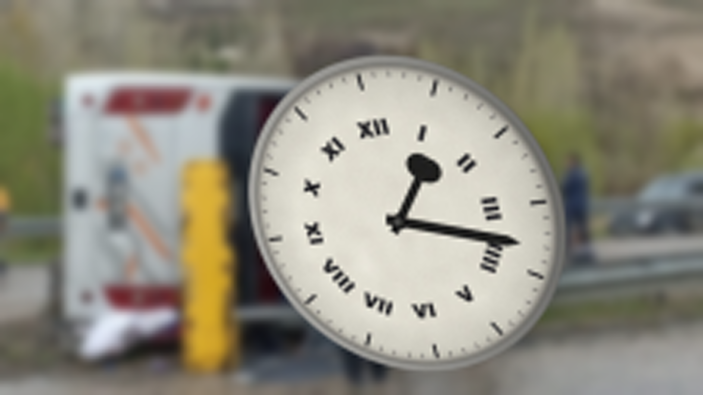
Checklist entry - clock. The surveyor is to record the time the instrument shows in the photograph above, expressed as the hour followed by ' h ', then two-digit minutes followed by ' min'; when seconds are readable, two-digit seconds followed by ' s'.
1 h 18 min
